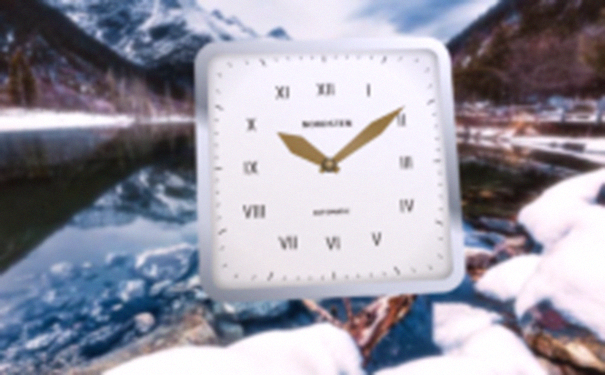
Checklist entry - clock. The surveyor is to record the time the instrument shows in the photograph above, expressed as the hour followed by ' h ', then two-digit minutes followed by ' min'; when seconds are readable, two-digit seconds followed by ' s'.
10 h 09 min
